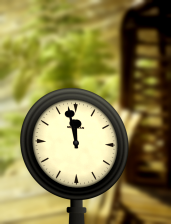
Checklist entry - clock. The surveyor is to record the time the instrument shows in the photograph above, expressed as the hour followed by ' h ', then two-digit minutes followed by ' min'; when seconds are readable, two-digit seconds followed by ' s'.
11 h 58 min
